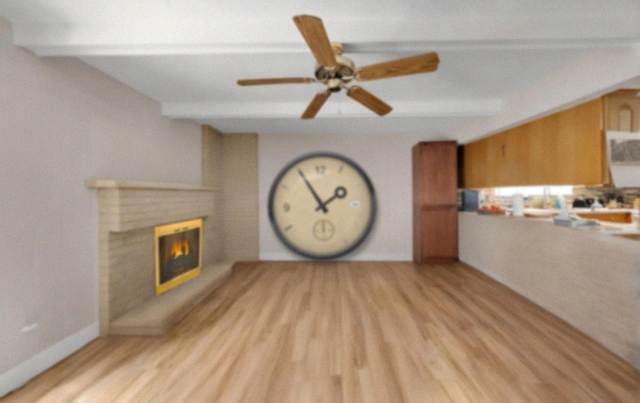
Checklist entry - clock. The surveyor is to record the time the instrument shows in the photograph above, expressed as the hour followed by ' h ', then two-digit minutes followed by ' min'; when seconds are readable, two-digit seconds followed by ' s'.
1 h 55 min
